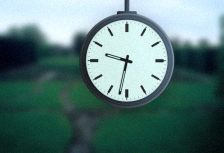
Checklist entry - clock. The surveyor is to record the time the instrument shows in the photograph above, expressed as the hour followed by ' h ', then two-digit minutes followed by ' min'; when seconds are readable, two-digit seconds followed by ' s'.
9 h 32 min
